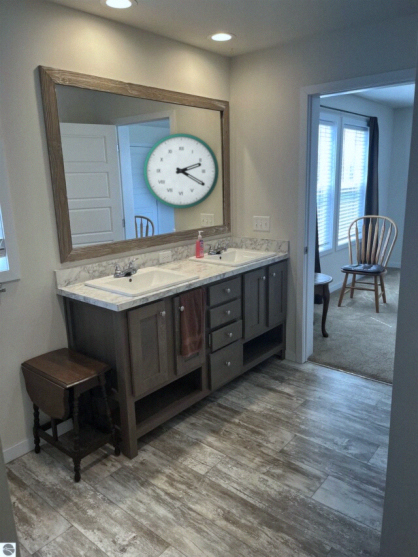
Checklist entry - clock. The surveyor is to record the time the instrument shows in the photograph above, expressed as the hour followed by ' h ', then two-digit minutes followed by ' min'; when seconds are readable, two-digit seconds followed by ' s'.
2 h 20 min
